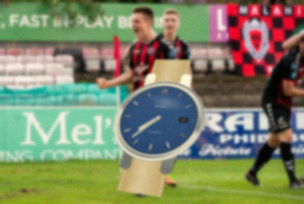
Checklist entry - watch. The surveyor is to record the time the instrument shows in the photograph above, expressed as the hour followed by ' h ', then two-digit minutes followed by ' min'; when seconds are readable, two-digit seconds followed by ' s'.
7 h 37 min
